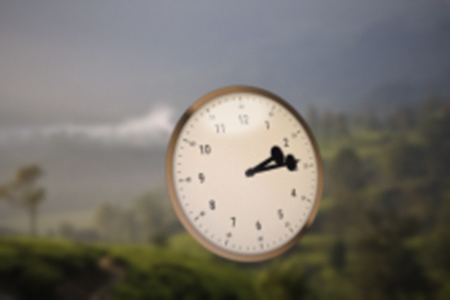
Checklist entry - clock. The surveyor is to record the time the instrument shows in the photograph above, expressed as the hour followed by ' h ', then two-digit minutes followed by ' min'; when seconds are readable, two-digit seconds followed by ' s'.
2 h 14 min
